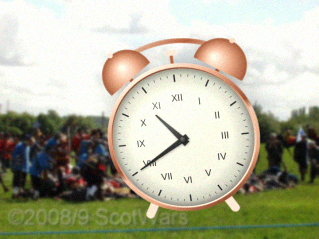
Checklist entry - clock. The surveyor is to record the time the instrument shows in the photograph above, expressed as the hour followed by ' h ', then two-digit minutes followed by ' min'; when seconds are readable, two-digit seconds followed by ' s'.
10 h 40 min
